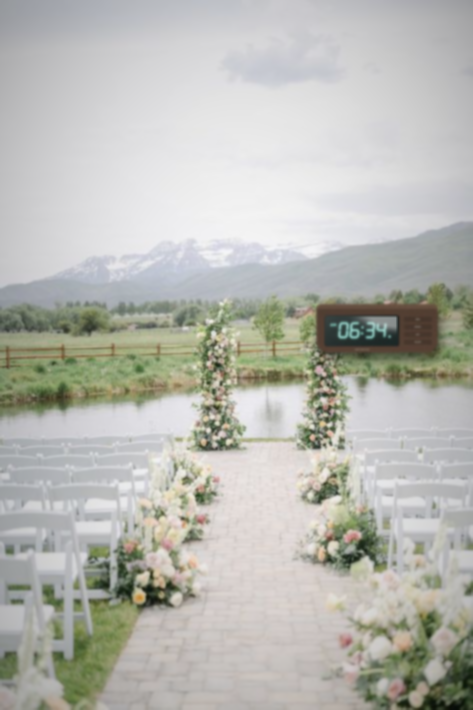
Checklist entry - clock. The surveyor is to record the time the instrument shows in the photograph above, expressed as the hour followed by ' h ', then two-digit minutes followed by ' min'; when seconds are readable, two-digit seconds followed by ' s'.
6 h 34 min
